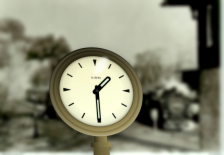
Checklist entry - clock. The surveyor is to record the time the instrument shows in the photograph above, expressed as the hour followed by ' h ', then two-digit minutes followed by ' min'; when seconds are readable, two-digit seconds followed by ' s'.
1 h 30 min
